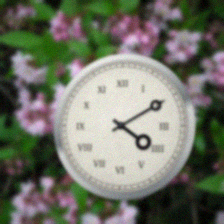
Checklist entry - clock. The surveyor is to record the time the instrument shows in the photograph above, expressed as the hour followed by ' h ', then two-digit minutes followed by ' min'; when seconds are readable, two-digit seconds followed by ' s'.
4 h 10 min
